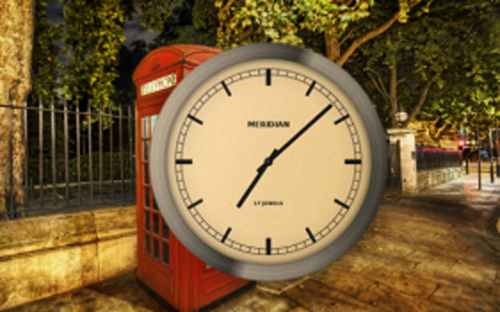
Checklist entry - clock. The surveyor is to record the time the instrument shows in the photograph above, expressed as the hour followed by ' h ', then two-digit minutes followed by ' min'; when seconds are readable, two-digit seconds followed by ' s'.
7 h 08 min
